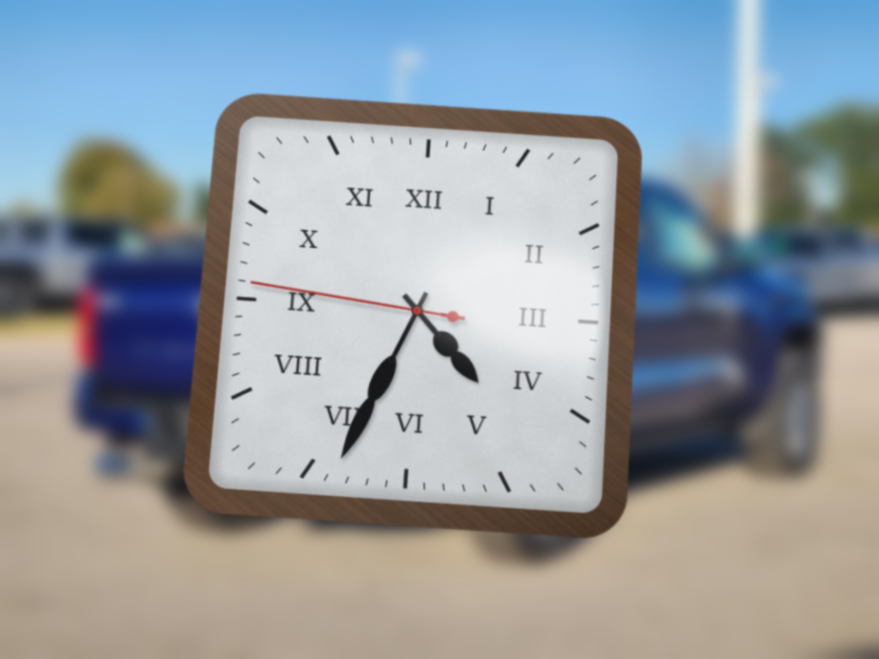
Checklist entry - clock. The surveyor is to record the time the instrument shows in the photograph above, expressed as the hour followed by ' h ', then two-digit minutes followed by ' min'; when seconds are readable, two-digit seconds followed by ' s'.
4 h 33 min 46 s
